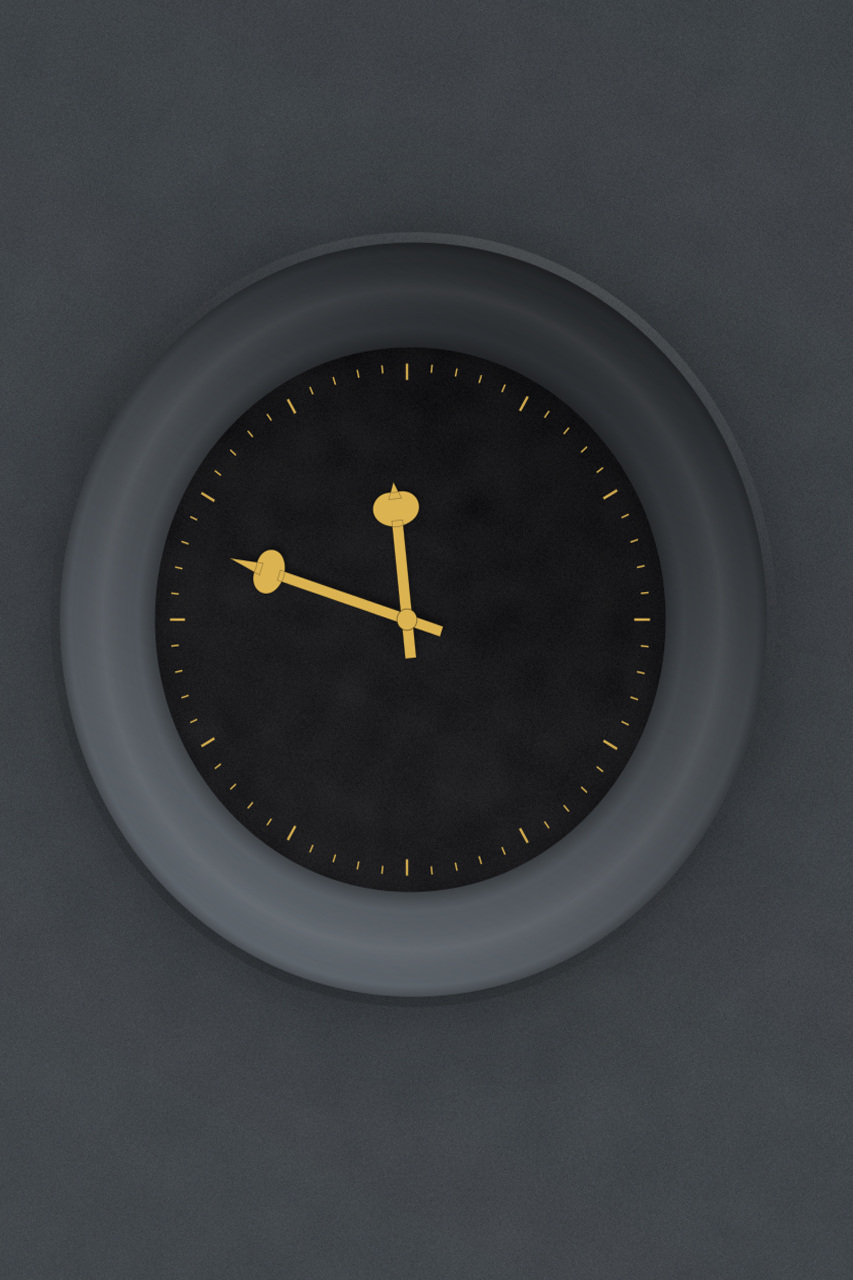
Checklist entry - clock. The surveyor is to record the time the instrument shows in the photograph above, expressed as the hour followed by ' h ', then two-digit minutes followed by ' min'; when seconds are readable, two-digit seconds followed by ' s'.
11 h 48 min
